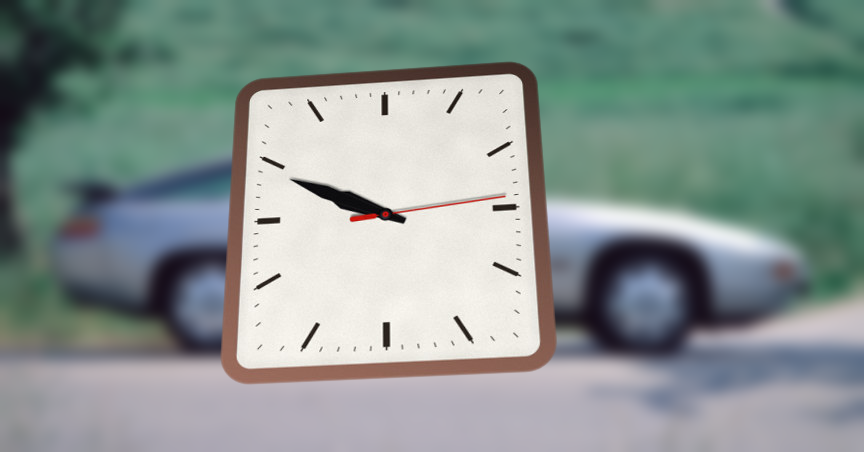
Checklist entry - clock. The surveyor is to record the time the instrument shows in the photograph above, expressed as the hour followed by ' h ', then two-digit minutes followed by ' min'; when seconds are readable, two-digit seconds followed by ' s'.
9 h 49 min 14 s
